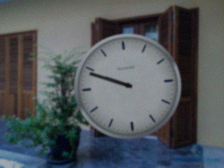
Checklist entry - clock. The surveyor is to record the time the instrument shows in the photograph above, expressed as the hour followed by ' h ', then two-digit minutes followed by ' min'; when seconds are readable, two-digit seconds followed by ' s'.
9 h 49 min
